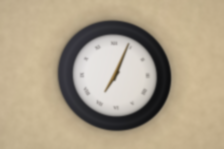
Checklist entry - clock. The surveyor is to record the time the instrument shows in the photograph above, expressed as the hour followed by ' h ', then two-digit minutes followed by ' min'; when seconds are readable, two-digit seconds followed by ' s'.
7 h 04 min
